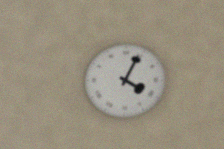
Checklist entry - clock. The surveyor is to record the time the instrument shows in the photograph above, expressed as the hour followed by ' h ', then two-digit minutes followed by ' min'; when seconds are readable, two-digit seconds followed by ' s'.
4 h 04 min
